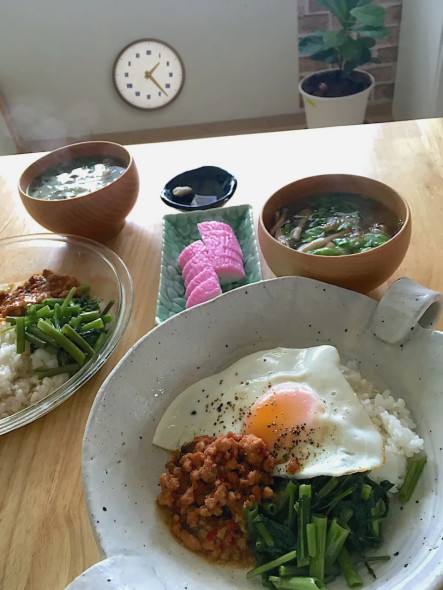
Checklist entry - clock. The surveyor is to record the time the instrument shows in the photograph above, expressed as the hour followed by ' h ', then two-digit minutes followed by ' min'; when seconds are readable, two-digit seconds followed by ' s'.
1 h 23 min
